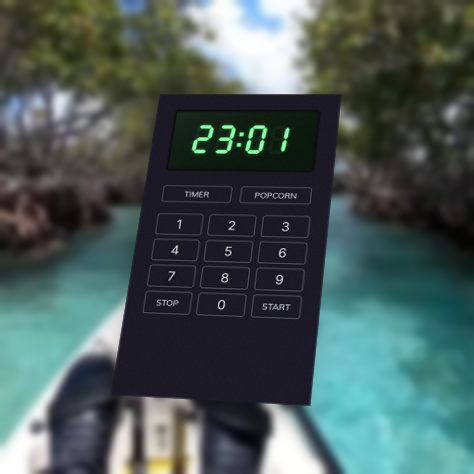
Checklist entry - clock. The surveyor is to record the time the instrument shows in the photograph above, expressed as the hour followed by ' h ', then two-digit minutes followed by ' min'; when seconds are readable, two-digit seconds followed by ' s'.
23 h 01 min
